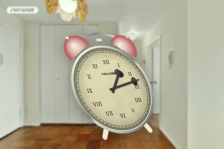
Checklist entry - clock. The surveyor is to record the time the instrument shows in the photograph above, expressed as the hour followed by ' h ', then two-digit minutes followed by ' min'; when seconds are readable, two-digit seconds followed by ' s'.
1 h 13 min
